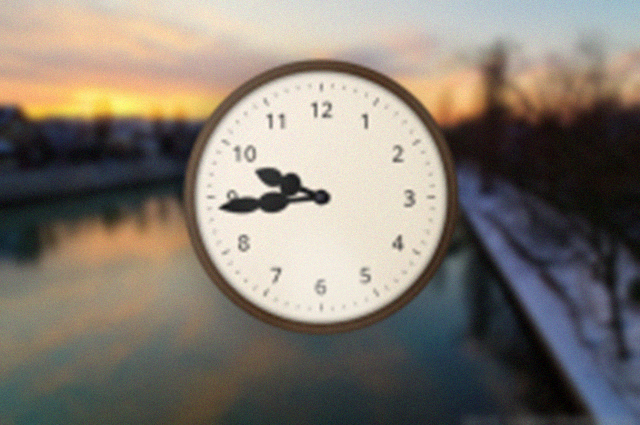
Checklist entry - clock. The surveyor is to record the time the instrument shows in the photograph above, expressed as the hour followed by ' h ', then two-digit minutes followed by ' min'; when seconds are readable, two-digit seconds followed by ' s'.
9 h 44 min
